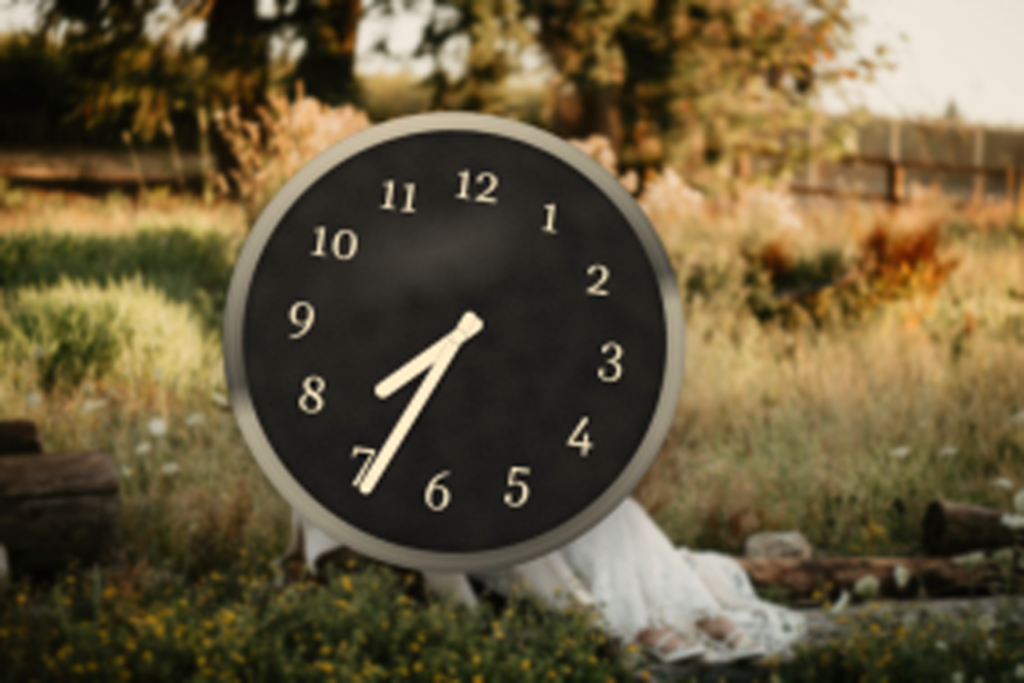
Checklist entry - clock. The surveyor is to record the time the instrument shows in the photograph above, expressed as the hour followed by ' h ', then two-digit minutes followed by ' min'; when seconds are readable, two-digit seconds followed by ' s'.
7 h 34 min
